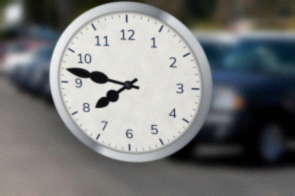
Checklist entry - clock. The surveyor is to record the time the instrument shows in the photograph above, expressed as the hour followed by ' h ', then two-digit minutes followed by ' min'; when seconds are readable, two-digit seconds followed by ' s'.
7 h 47 min
